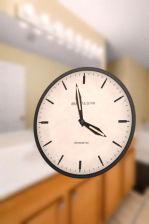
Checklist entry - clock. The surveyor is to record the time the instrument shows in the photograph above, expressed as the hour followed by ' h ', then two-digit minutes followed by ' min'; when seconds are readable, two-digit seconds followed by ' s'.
3 h 58 min
